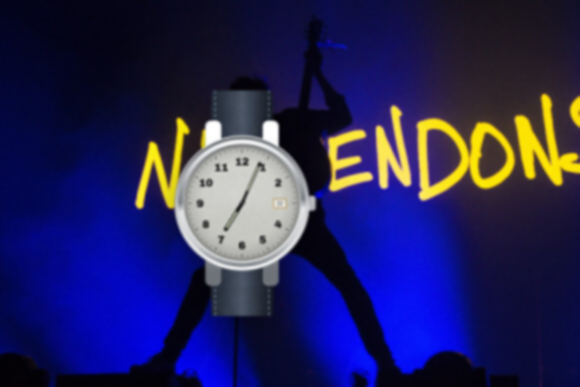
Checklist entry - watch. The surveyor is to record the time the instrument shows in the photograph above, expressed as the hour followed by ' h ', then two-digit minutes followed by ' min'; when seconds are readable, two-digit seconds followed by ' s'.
7 h 04 min
